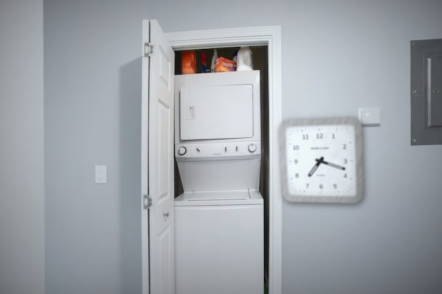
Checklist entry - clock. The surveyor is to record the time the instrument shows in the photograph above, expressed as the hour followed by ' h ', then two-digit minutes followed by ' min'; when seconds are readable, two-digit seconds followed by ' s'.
7 h 18 min
